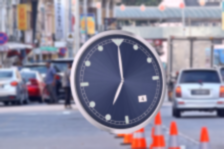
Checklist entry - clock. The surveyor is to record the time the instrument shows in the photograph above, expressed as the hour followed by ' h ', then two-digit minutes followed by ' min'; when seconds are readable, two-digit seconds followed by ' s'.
7 h 00 min
